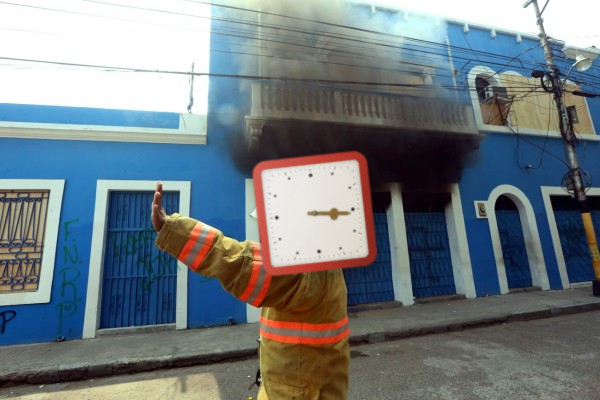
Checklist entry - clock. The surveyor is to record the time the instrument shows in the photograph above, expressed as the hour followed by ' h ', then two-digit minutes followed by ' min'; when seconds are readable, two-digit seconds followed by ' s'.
3 h 16 min
